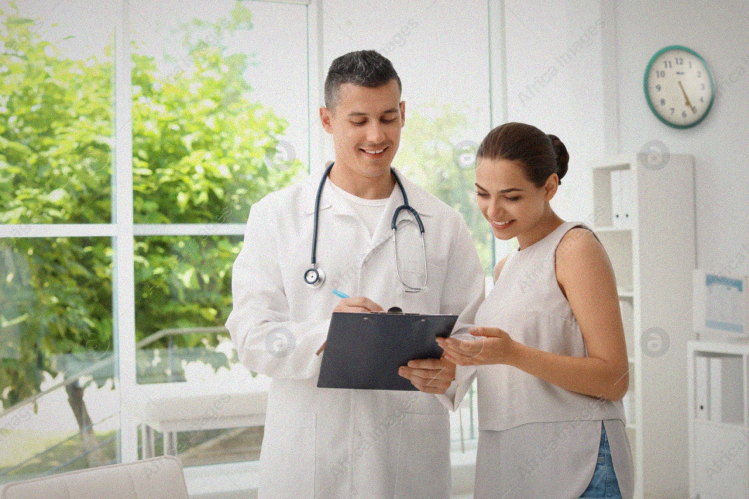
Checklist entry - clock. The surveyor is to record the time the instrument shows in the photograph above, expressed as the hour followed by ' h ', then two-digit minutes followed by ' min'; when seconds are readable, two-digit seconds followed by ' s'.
5 h 26 min
